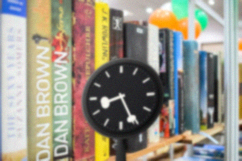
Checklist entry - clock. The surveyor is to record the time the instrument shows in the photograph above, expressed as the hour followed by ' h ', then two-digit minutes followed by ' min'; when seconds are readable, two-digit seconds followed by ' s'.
8 h 26 min
